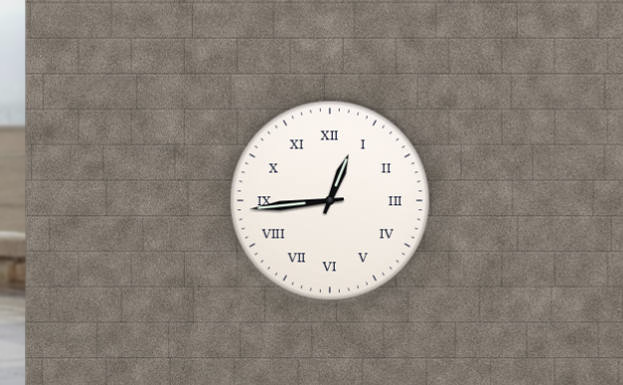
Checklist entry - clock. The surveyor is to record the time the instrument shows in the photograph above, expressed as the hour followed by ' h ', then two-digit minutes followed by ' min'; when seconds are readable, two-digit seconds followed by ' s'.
12 h 44 min
